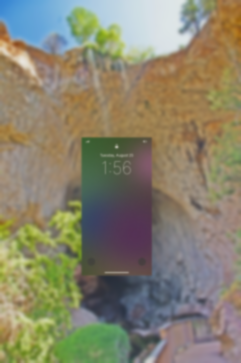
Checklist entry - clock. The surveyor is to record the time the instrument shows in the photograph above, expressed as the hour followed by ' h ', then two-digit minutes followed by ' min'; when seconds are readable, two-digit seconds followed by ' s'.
1 h 56 min
